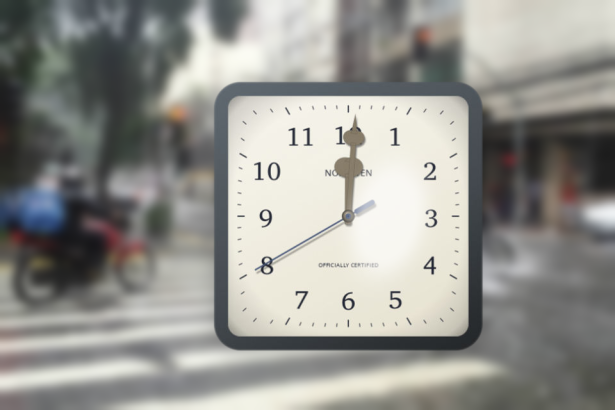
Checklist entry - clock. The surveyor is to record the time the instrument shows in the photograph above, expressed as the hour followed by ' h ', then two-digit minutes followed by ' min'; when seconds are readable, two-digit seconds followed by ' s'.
12 h 00 min 40 s
